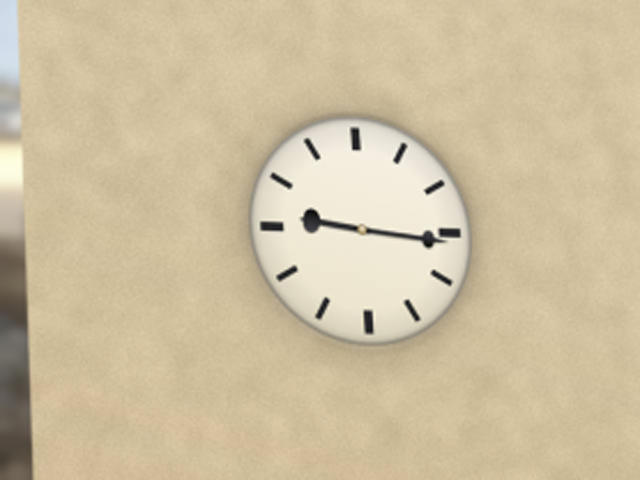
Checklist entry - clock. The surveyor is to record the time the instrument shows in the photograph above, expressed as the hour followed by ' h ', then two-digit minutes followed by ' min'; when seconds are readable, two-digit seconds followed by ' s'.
9 h 16 min
